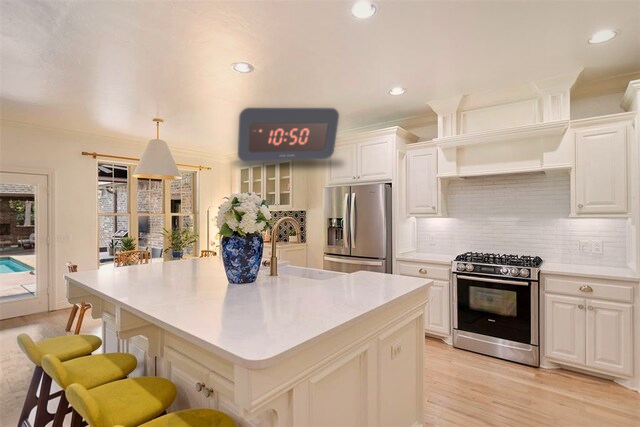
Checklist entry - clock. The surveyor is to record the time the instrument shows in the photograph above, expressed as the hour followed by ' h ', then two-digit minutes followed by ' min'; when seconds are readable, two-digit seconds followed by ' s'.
10 h 50 min
